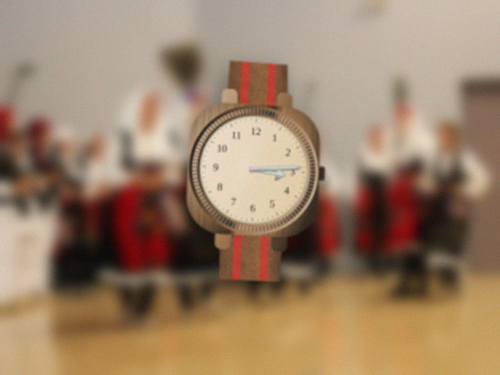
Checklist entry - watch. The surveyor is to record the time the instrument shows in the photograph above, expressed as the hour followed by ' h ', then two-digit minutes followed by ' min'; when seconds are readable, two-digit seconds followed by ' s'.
3 h 14 min
